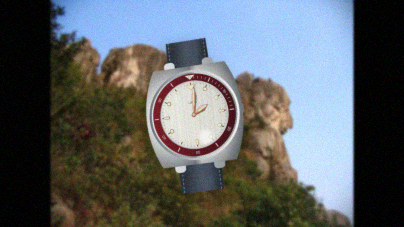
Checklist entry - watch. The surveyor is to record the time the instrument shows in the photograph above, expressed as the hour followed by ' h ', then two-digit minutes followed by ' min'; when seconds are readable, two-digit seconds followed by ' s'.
2 h 01 min
